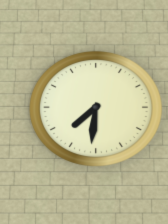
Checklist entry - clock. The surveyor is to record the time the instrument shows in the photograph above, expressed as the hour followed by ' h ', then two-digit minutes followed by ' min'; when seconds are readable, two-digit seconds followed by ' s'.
7 h 31 min
